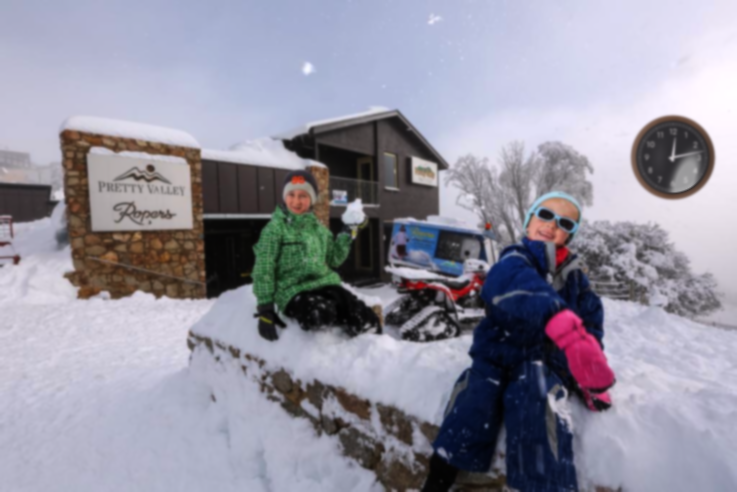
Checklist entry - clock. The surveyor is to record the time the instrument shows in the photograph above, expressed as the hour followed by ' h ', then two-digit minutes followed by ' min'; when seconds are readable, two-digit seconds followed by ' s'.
12 h 13 min
